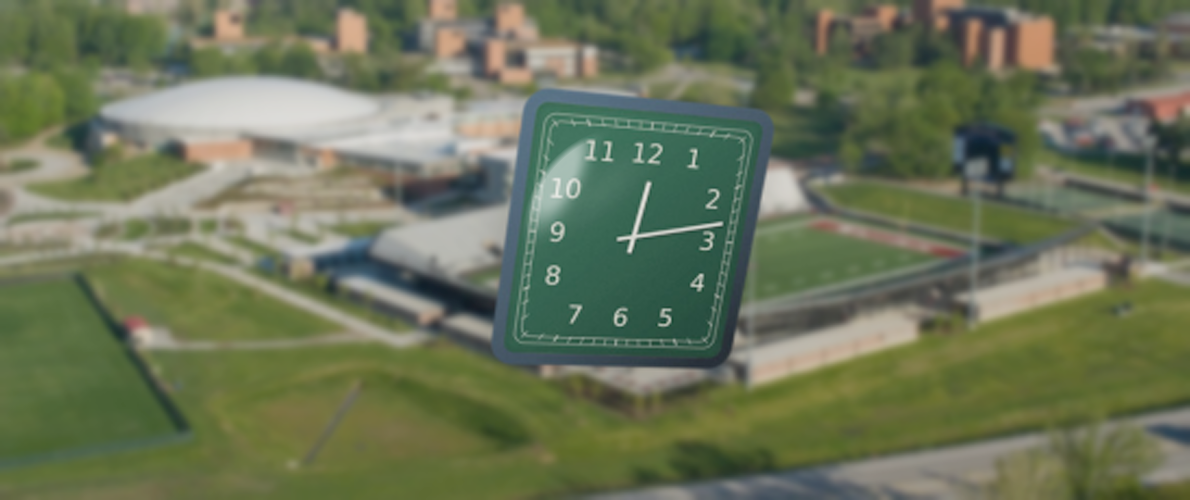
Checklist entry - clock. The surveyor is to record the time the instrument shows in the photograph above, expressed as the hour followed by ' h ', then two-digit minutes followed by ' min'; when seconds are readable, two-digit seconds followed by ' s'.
12 h 13 min
